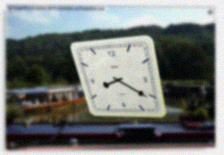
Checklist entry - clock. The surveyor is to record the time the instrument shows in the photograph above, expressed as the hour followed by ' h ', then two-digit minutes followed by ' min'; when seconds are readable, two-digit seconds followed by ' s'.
8 h 21 min
